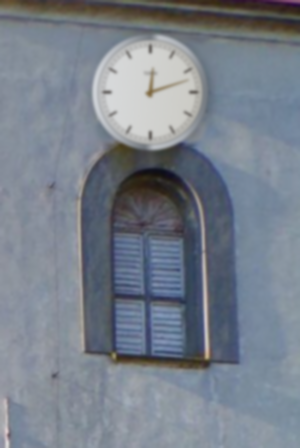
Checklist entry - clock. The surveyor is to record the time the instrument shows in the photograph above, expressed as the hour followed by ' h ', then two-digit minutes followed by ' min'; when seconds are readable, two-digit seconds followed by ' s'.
12 h 12 min
